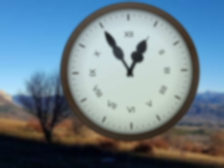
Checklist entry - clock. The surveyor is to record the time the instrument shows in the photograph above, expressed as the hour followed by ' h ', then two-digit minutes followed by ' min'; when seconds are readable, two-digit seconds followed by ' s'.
12 h 55 min
